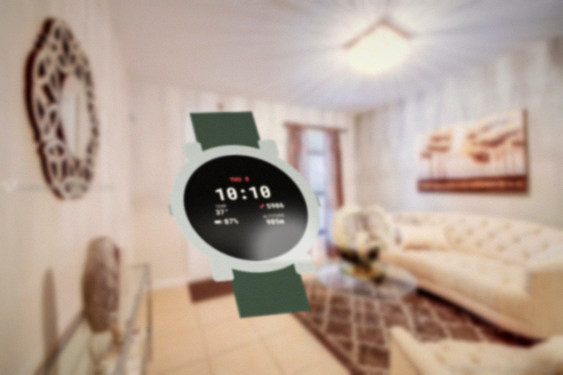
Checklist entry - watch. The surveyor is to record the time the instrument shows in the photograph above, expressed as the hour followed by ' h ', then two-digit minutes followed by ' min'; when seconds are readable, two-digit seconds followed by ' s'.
10 h 10 min
